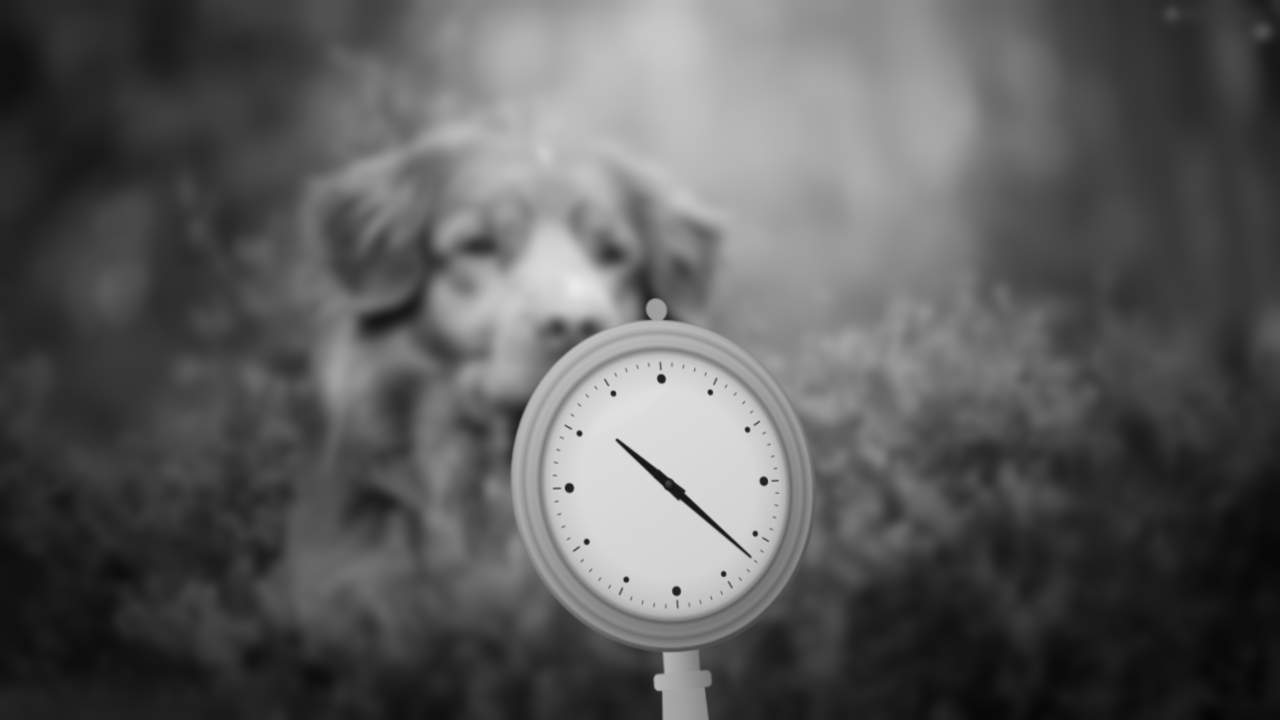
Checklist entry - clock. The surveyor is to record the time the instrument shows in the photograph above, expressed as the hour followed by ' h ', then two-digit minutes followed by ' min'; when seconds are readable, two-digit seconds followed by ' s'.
10 h 22 min
